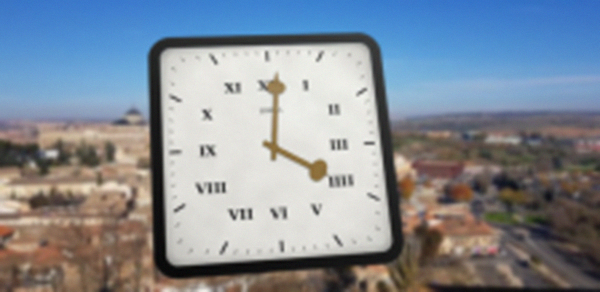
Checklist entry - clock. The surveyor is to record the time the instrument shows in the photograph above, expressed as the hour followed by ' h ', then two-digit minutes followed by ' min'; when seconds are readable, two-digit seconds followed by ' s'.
4 h 01 min
